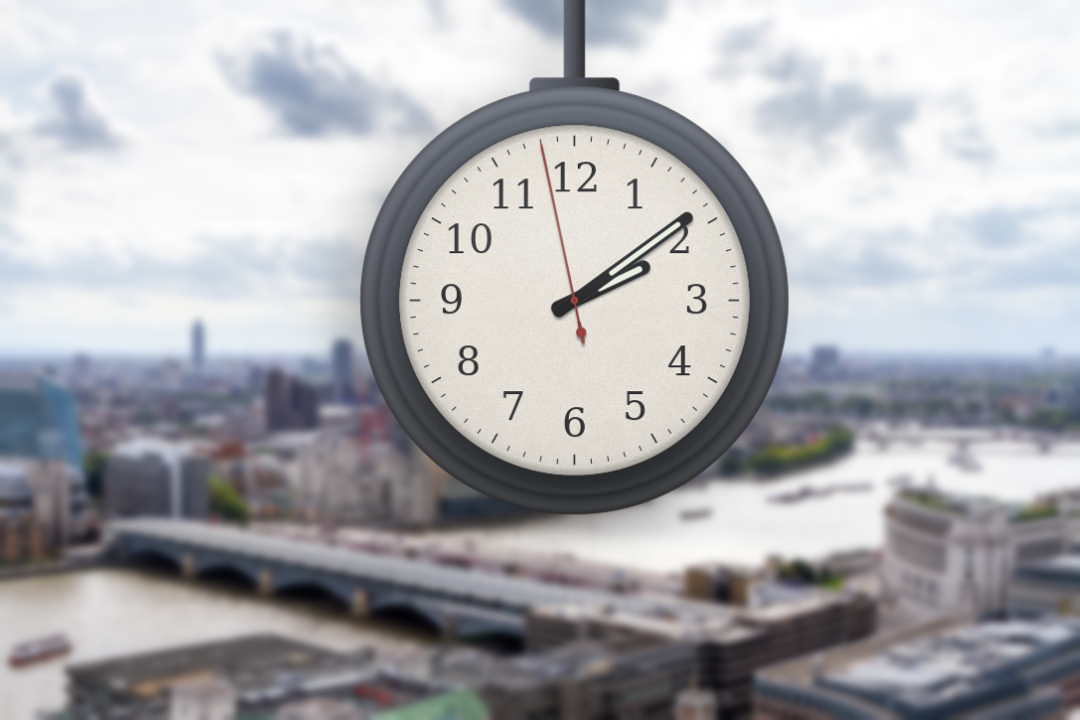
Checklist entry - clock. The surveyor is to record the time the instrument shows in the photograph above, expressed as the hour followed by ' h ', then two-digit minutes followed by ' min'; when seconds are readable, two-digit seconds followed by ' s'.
2 h 08 min 58 s
